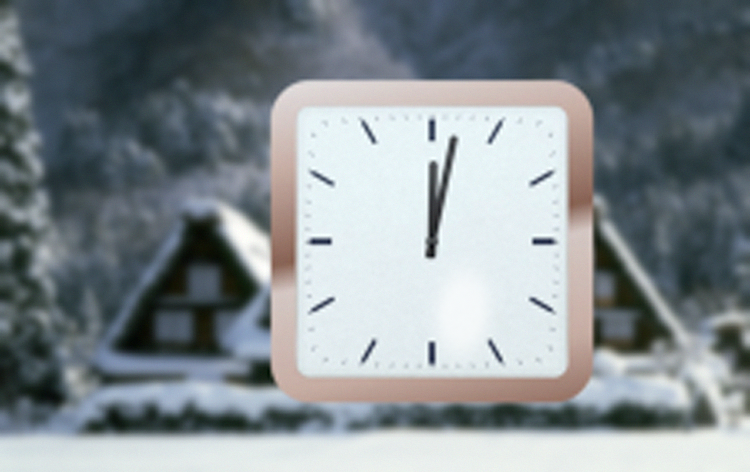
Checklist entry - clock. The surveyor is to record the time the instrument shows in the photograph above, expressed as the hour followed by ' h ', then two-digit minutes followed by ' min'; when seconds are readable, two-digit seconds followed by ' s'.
12 h 02 min
